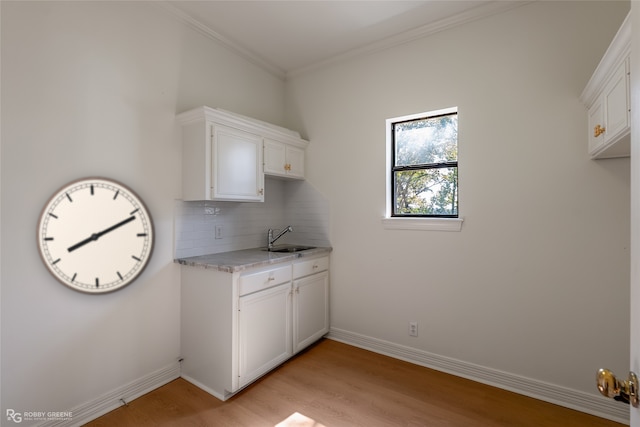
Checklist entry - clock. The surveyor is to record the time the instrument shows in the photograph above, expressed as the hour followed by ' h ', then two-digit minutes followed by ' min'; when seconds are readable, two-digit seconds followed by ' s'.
8 h 11 min
